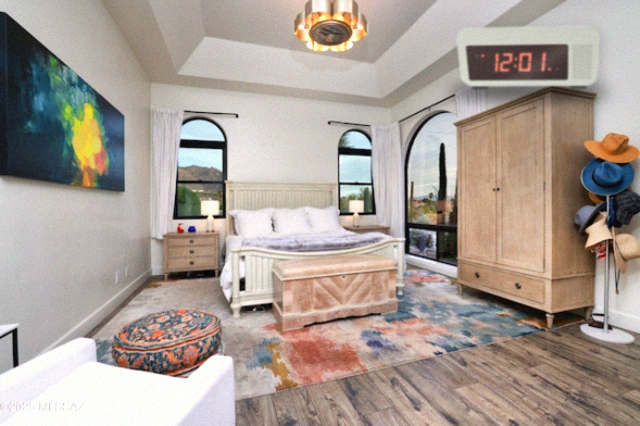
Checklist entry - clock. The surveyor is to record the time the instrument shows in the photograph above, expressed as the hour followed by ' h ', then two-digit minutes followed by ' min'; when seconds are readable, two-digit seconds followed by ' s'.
12 h 01 min
